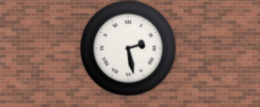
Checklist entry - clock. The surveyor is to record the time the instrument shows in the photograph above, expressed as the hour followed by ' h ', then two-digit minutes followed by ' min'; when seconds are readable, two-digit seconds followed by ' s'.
2 h 28 min
